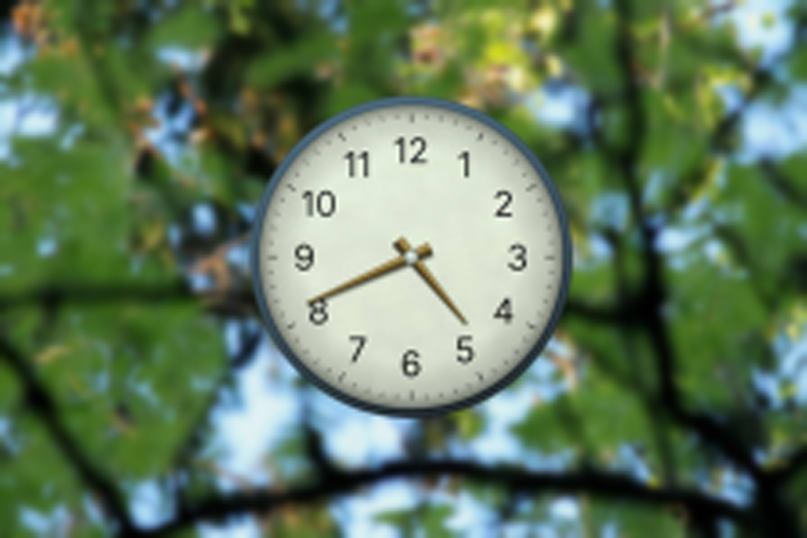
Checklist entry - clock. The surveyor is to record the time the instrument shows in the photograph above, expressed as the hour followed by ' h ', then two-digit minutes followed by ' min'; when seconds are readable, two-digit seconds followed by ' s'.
4 h 41 min
